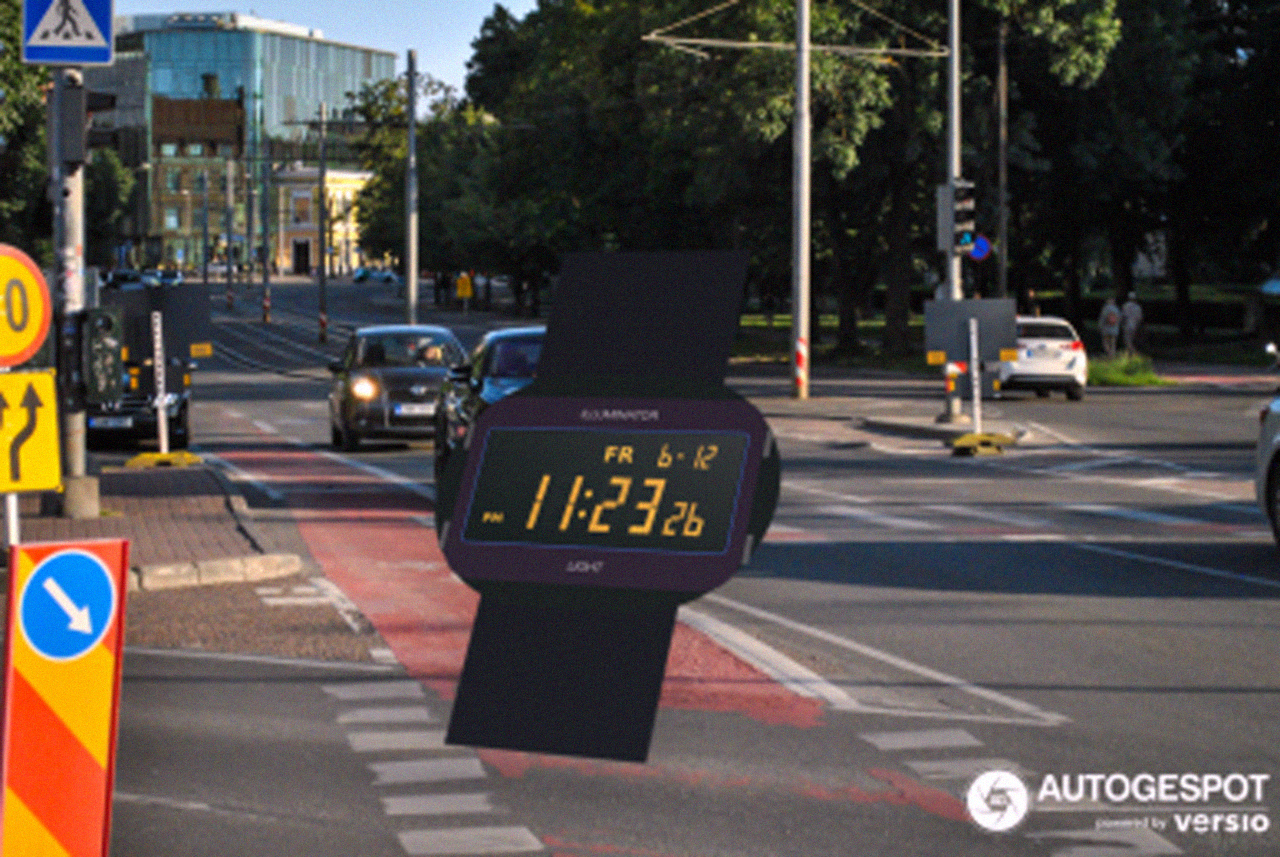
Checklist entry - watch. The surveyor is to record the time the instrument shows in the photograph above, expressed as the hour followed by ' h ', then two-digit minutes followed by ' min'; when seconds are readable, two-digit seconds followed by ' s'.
11 h 23 min 26 s
